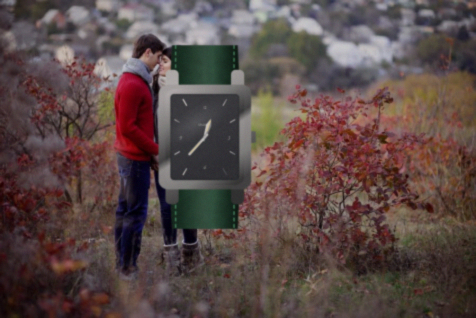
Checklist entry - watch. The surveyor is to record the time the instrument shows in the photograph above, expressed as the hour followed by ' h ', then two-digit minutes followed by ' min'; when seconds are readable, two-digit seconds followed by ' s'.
12 h 37 min
